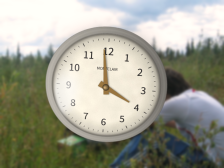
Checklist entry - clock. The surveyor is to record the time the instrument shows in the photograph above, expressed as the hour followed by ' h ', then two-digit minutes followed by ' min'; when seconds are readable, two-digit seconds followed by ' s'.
3 h 59 min
